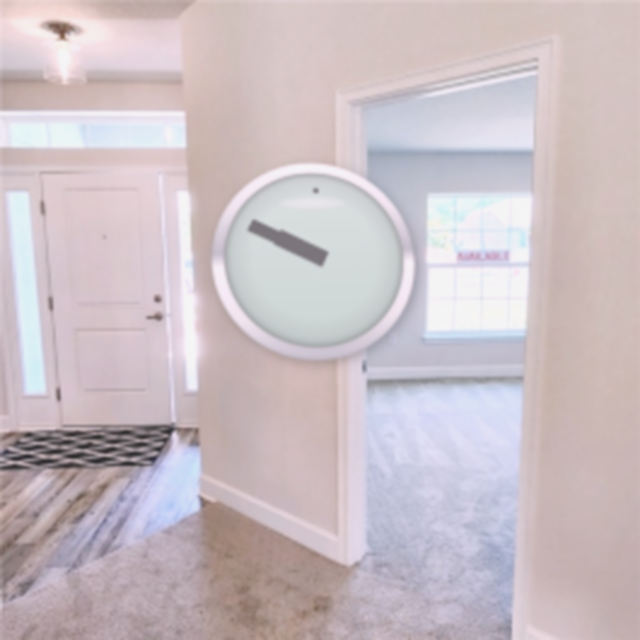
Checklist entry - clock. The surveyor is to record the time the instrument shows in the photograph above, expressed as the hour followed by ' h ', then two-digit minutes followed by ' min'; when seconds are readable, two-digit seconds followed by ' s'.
9 h 49 min
